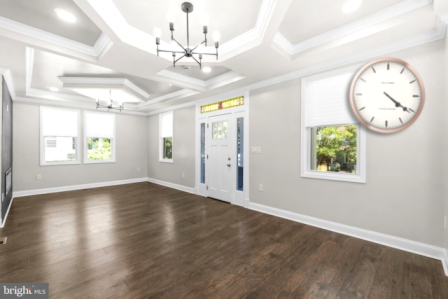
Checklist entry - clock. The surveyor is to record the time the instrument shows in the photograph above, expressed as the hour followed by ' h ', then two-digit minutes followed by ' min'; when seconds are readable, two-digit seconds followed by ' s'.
4 h 21 min
